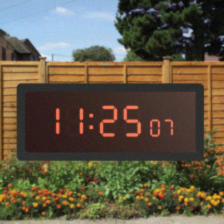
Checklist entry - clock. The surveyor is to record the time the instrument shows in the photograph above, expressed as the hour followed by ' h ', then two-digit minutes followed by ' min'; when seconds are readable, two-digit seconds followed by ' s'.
11 h 25 min 07 s
